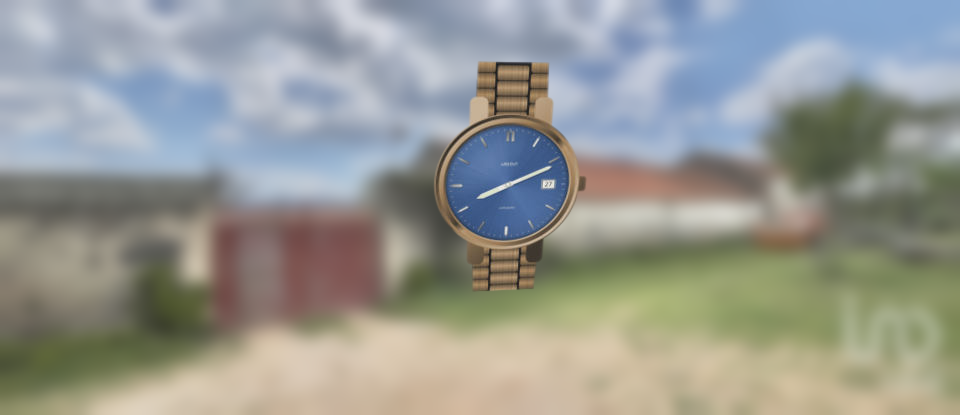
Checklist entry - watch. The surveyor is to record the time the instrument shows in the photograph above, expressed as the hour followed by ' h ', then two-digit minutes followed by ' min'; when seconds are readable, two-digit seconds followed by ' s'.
8 h 11 min
